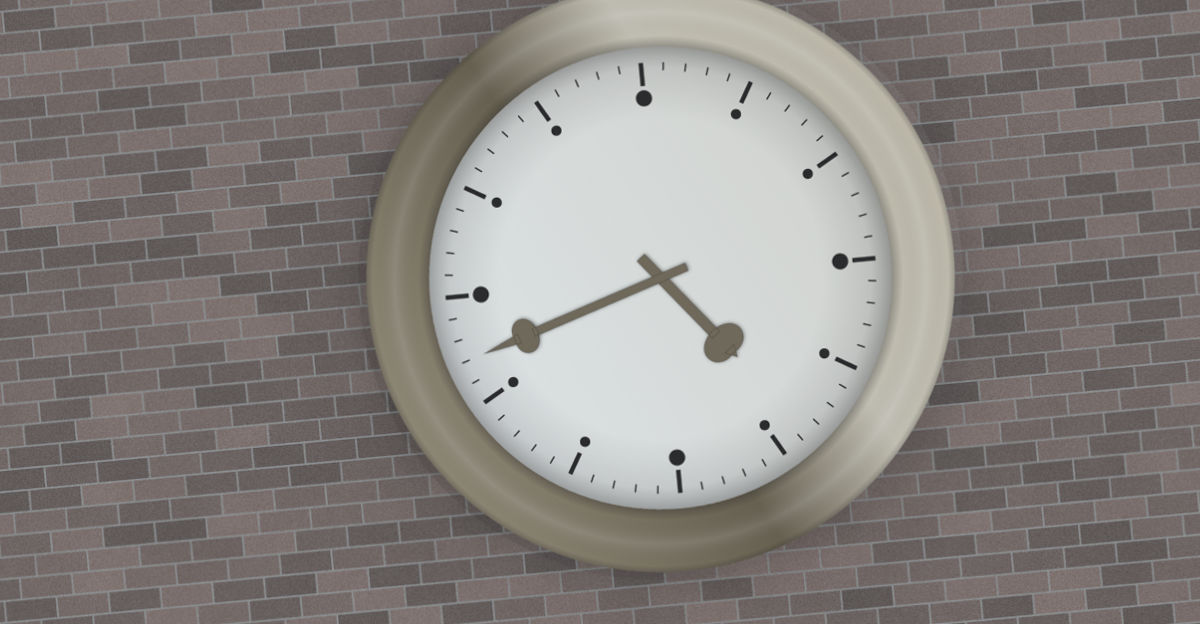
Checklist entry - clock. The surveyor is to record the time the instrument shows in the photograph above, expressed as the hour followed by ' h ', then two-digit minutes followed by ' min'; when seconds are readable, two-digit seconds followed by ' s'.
4 h 42 min
